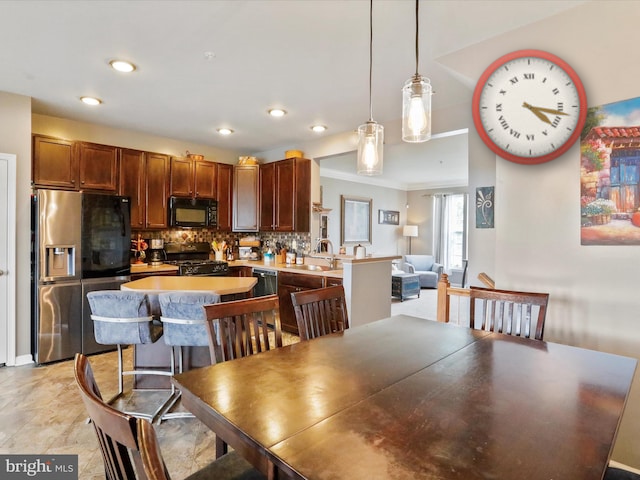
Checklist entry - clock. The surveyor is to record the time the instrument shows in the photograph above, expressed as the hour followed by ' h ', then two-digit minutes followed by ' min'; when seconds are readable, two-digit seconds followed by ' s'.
4 h 17 min
